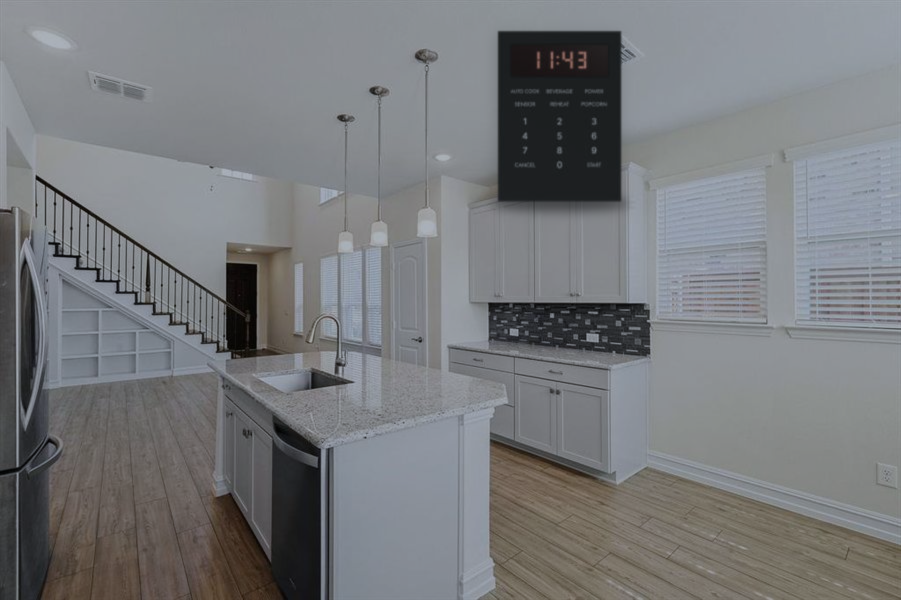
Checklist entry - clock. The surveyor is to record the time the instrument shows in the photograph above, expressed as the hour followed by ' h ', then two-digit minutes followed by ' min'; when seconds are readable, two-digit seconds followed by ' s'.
11 h 43 min
